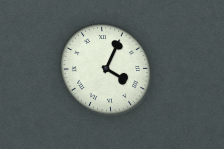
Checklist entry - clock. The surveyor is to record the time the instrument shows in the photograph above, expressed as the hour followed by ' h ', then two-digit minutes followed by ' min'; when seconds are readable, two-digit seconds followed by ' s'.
4 h 05 min
